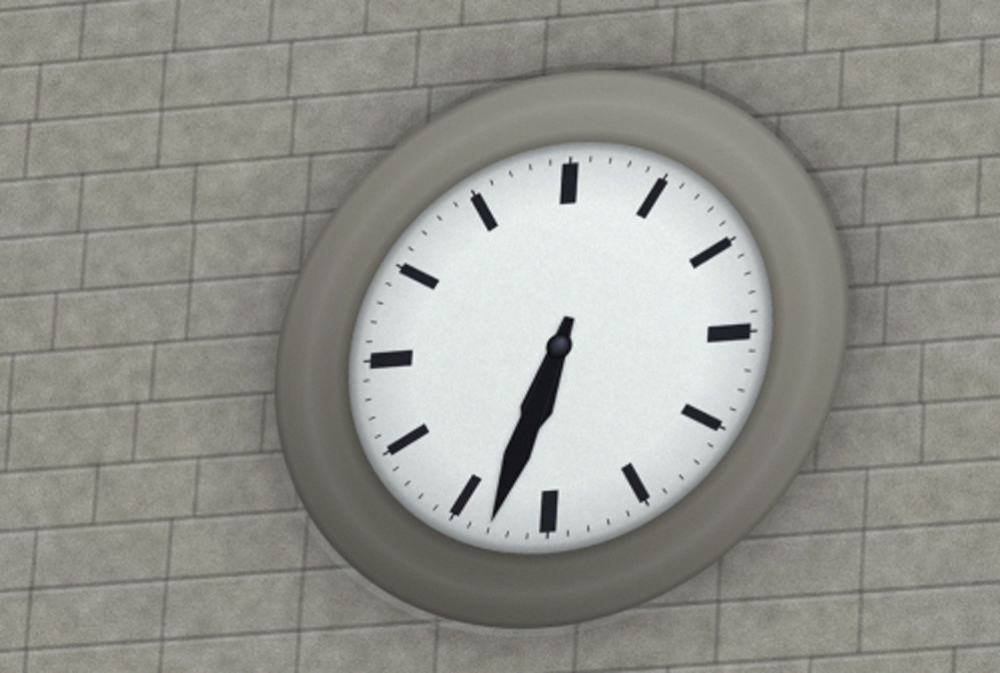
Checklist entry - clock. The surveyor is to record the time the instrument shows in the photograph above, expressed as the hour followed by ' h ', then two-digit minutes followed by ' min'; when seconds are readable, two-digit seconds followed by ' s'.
6 h 33 min
